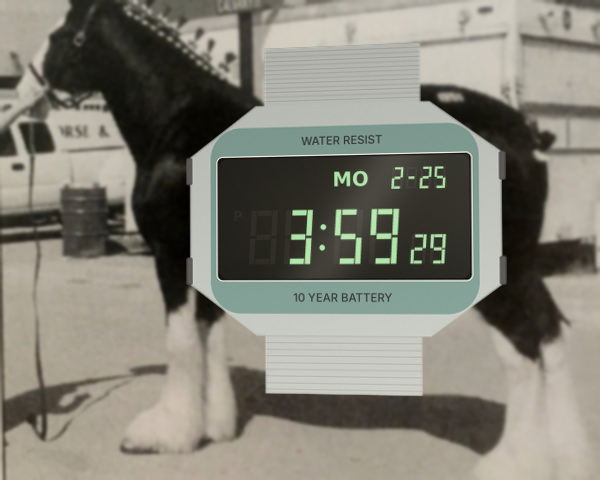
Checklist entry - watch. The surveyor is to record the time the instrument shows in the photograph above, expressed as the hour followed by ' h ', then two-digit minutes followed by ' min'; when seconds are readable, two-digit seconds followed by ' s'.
3 h 59 min 29 s
